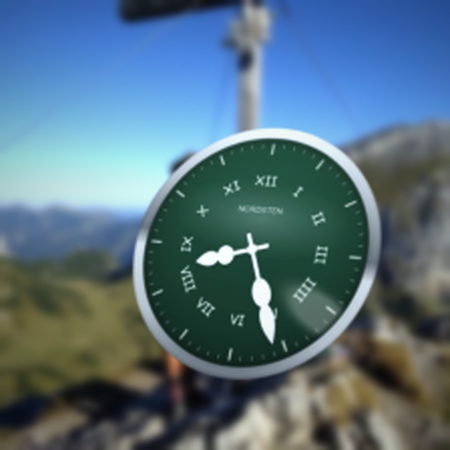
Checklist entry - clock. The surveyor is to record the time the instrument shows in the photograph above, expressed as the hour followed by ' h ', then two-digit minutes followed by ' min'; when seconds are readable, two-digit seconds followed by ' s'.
8 h 26 min
